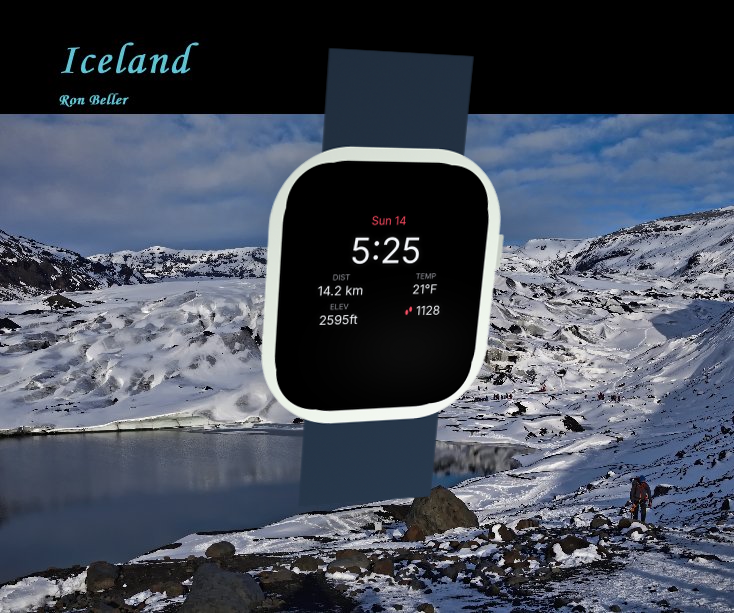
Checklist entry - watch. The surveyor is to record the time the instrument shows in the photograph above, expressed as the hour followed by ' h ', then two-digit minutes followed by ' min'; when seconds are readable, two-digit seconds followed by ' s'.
5 h 25 min
